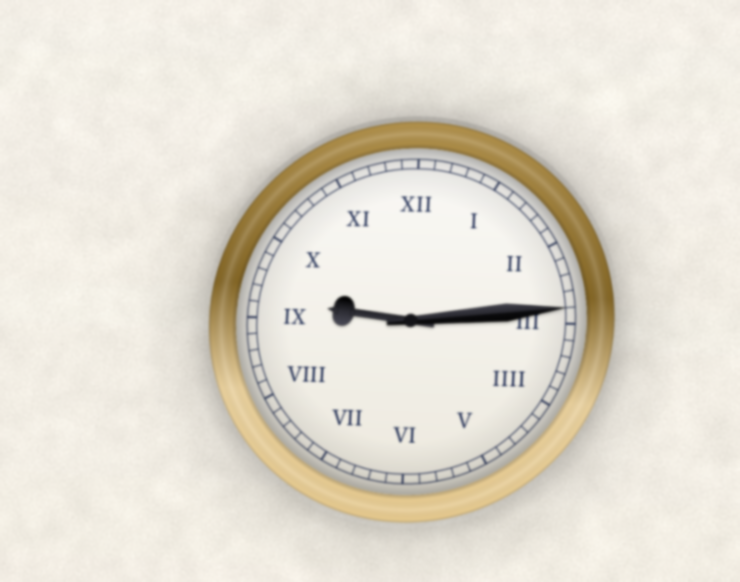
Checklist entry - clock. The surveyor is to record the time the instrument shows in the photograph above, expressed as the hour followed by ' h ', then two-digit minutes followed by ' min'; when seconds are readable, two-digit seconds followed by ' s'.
9 h 14 min
